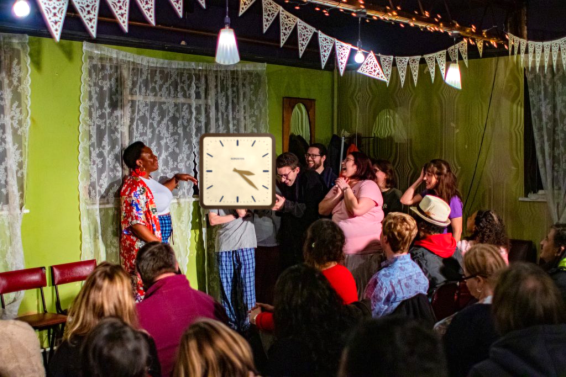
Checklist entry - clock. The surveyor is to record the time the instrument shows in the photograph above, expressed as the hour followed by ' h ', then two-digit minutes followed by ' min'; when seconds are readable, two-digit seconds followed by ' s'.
3 h 22 min
